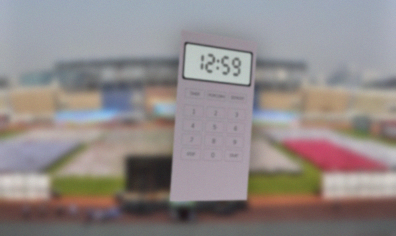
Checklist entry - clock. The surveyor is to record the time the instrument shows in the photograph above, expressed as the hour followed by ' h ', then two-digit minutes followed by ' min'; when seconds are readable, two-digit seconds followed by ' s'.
12 h 59 min
